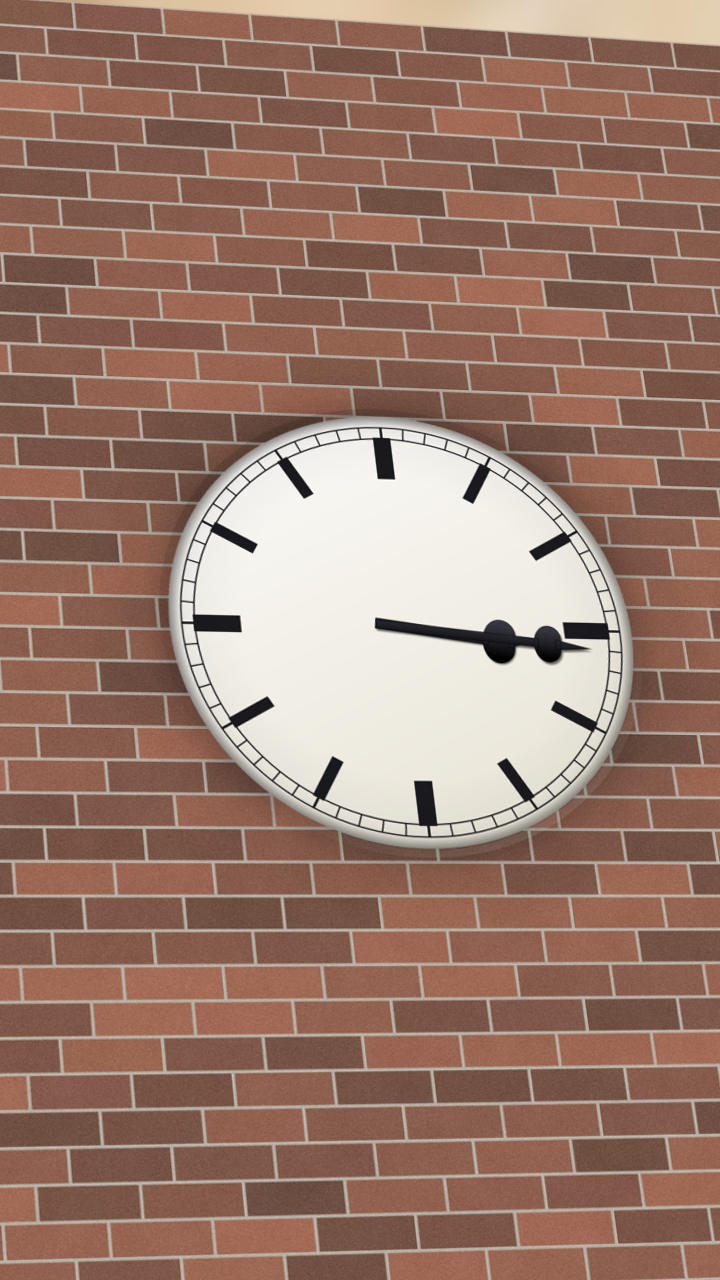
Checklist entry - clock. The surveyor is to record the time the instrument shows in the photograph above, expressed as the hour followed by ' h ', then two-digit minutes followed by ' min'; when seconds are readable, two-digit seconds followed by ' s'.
3 h 16 min
